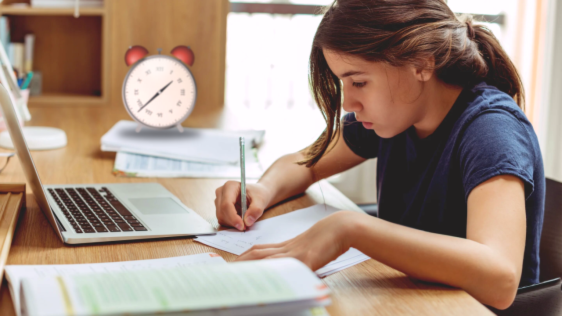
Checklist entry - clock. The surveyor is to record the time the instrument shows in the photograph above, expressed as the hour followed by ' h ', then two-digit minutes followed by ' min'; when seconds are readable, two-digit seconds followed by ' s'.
1 h 38 min
